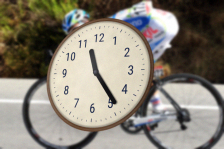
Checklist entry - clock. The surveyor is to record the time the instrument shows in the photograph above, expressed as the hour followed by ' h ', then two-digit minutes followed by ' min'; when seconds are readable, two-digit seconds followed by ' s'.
11 h 24 min
